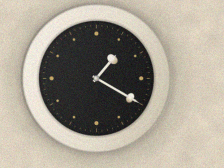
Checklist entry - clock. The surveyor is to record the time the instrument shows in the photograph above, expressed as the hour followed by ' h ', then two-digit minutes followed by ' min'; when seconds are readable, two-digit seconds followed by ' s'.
1 h 20 min
